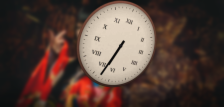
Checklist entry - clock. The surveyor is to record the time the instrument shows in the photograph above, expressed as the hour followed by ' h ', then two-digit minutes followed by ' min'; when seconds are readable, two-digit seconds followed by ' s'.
6 h 33 min
